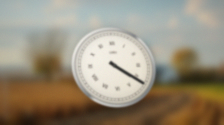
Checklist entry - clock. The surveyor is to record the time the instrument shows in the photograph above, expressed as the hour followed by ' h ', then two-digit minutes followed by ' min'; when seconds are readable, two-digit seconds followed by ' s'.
4 h 21 min
